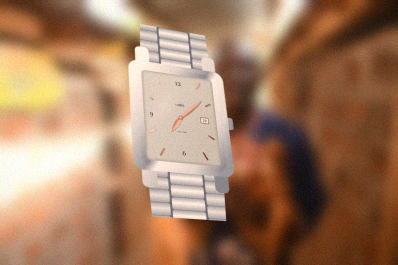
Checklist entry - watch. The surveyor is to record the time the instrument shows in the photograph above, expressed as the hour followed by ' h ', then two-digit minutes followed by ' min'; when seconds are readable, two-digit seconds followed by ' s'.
7 h 08 min
